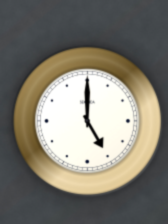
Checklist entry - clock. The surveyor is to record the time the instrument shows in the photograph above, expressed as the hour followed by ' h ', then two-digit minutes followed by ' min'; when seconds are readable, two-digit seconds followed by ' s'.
5 h 00 min
